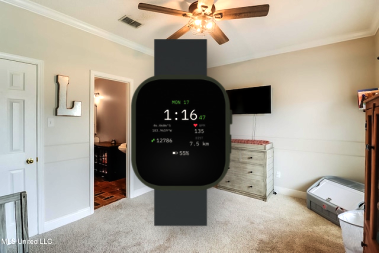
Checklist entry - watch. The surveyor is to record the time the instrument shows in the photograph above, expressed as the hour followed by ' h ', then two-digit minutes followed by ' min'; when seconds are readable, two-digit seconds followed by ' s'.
1 h 16 min
